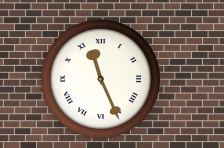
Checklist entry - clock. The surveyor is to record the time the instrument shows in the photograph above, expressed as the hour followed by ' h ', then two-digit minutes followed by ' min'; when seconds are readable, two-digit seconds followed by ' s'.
11 h 26 min
